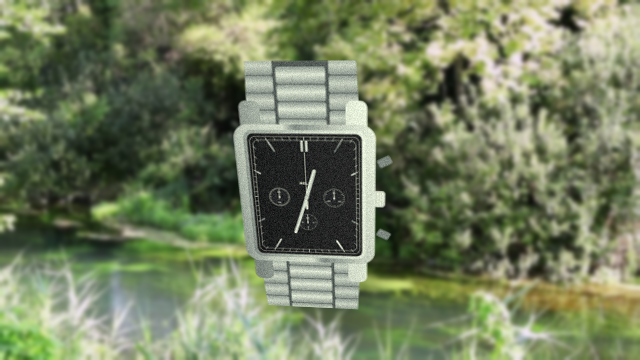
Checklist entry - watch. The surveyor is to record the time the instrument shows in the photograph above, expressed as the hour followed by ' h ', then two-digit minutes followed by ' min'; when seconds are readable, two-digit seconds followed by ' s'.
12 h 33 min
